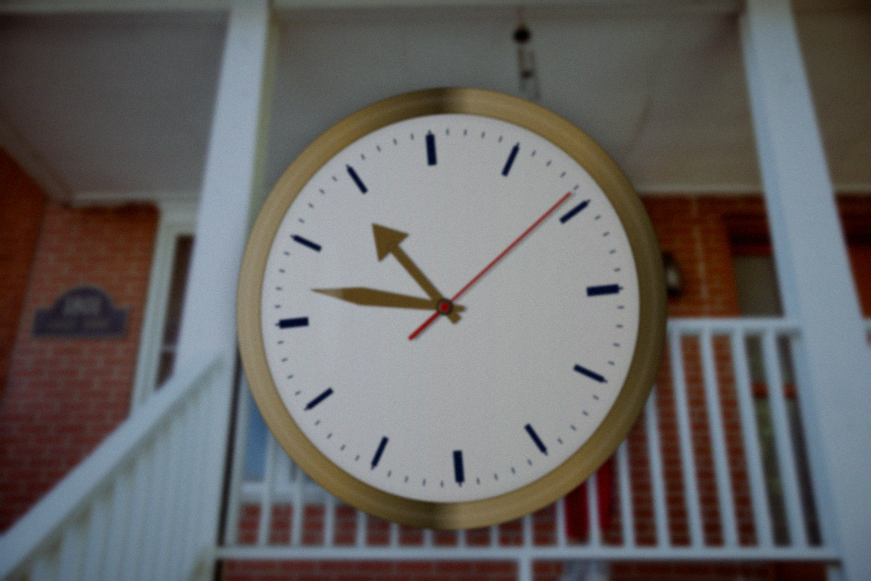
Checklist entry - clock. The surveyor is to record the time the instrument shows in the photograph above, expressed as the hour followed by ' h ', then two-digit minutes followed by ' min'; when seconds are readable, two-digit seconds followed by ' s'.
10 h 47 min 09 s
